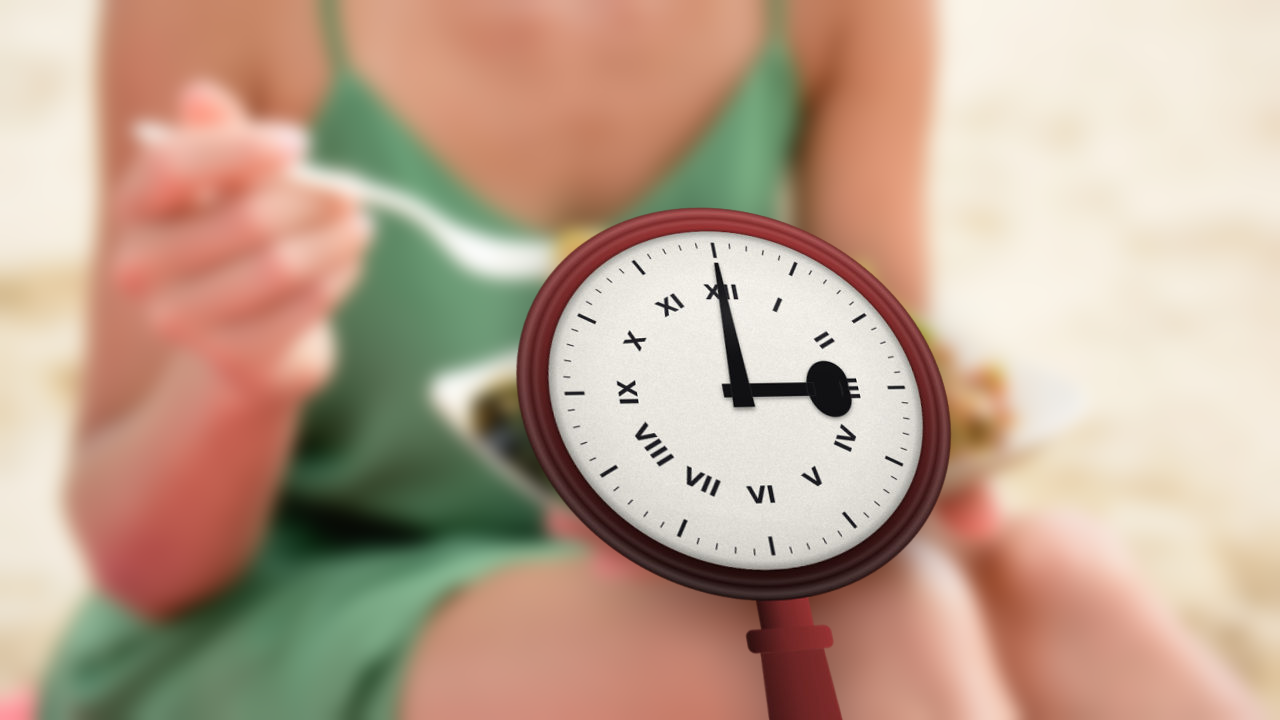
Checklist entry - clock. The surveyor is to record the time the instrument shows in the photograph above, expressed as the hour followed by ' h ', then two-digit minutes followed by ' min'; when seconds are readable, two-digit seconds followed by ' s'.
3 h 00 min
